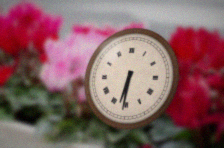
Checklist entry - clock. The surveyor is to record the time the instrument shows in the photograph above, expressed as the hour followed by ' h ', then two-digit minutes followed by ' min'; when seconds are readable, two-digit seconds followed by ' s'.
6 h 31 min
